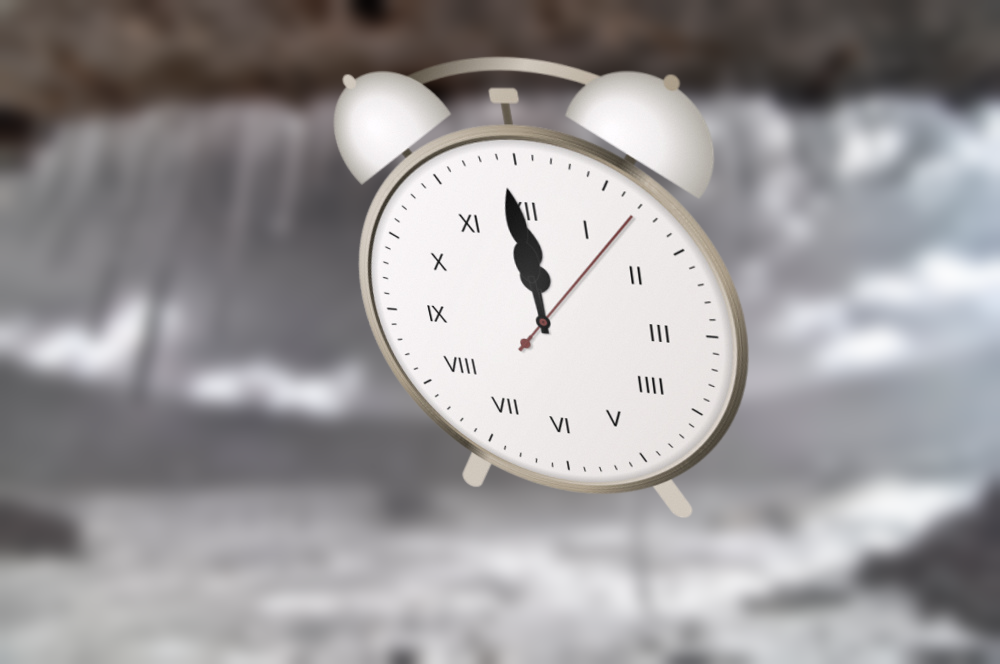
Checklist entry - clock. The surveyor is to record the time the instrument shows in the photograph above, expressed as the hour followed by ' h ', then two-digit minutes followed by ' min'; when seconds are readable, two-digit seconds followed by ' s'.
11 h 59 min 07 s
